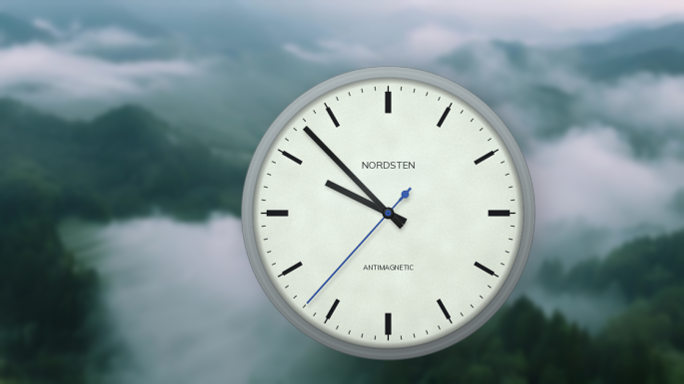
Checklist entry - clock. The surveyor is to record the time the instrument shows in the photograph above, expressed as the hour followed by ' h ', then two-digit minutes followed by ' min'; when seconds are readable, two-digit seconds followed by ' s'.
9 h 52 min 37 s
